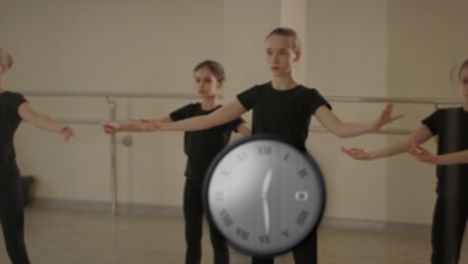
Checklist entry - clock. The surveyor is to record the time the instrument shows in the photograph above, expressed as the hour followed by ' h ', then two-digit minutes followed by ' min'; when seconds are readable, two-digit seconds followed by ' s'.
12 h 29 min
